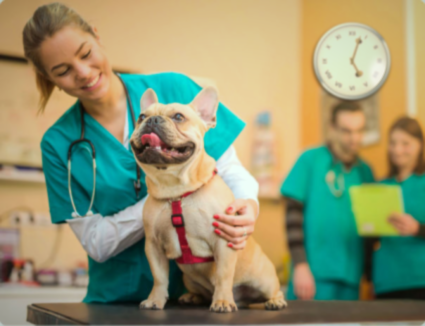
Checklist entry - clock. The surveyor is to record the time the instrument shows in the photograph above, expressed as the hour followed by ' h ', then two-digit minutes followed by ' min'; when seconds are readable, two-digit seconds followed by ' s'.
5 h 03 min
